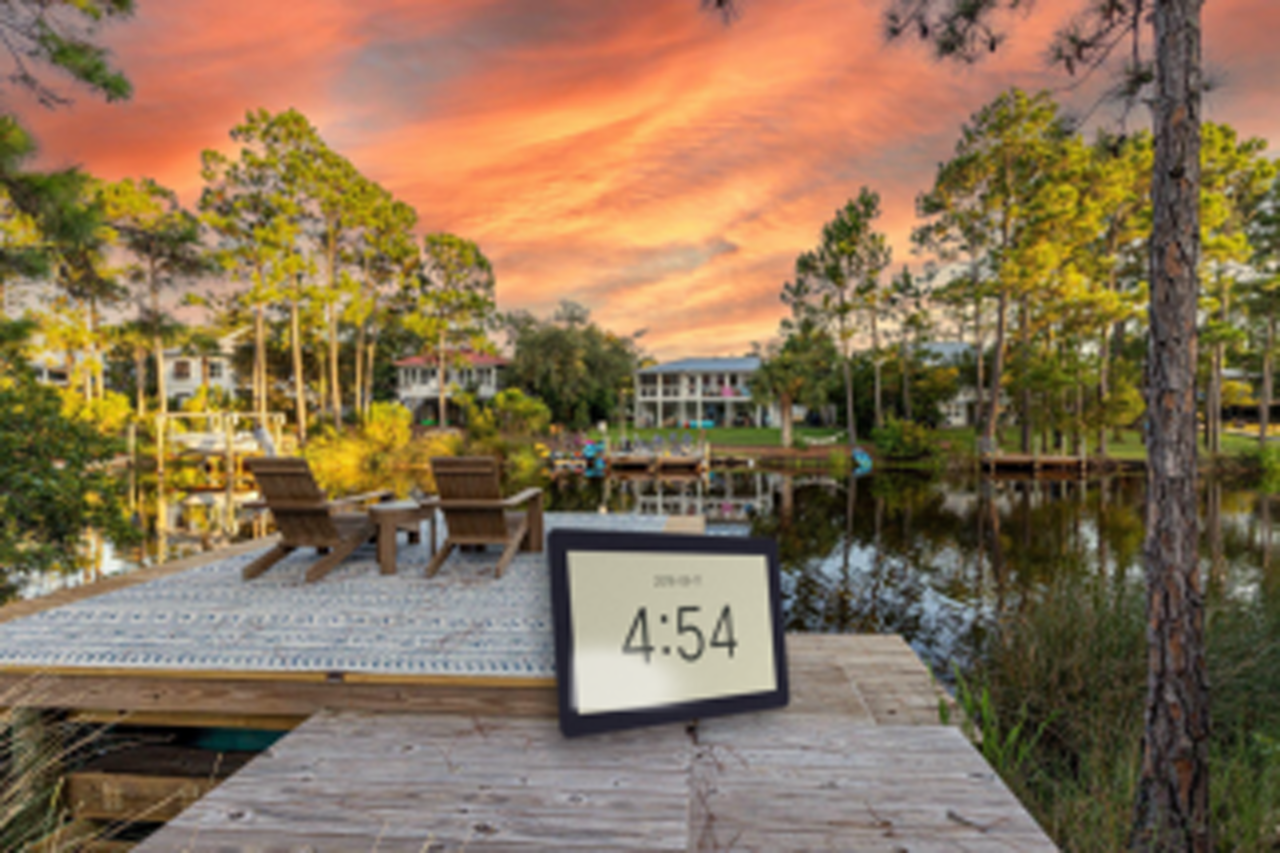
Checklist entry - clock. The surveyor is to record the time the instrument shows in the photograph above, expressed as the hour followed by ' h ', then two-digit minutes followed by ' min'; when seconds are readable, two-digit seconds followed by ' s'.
4 h 54 min
